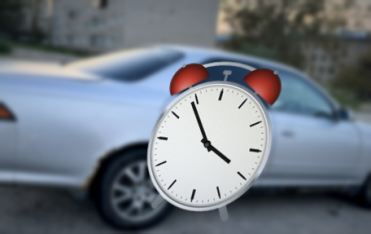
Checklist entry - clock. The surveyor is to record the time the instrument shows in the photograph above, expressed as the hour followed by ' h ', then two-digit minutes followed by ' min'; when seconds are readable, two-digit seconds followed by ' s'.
3 h 54 min
